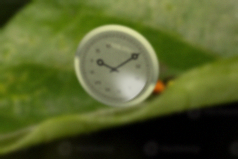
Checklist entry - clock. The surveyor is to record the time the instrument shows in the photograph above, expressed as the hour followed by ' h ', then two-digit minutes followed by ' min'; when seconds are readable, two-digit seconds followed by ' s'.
10 h 11 min
